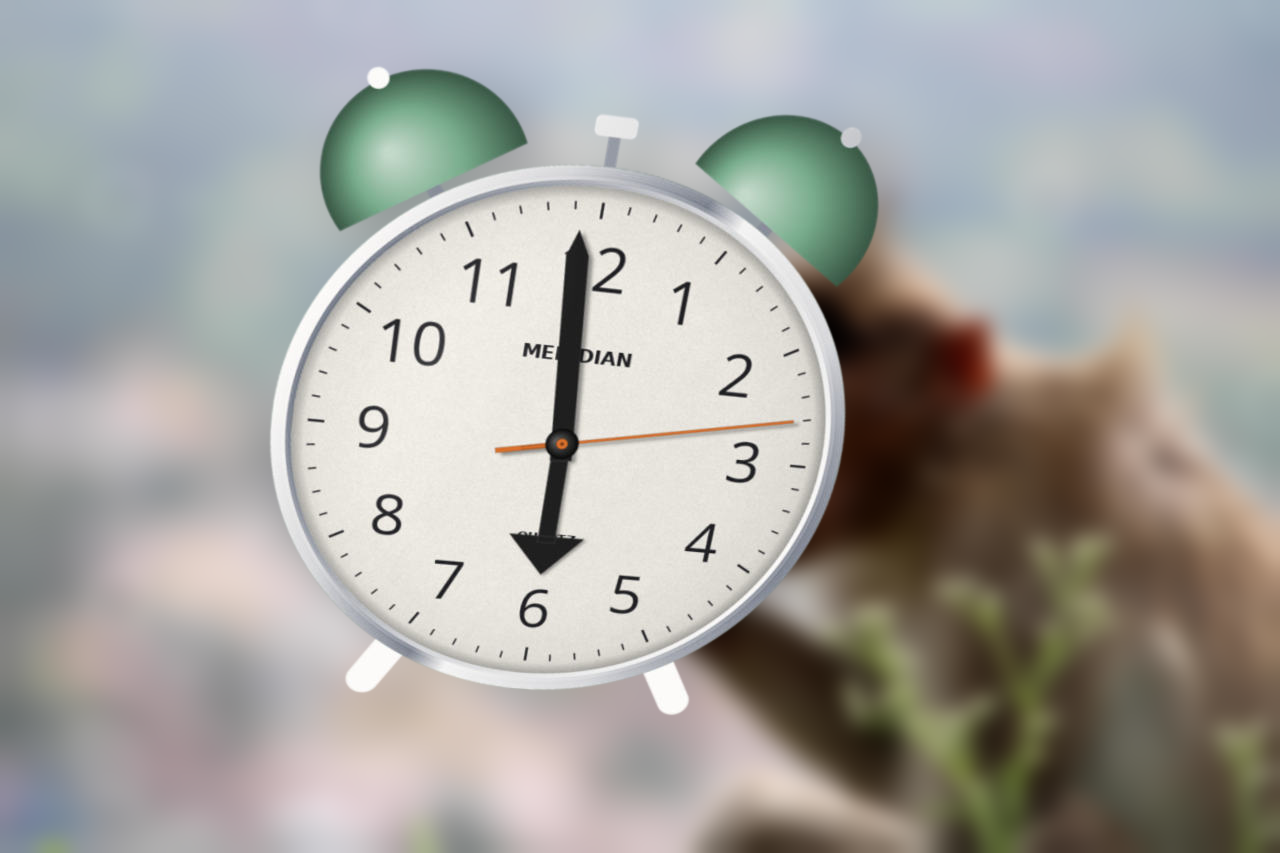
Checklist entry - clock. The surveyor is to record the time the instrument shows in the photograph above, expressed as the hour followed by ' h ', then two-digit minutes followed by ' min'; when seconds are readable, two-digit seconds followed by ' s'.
5 h 59 min 13 s
